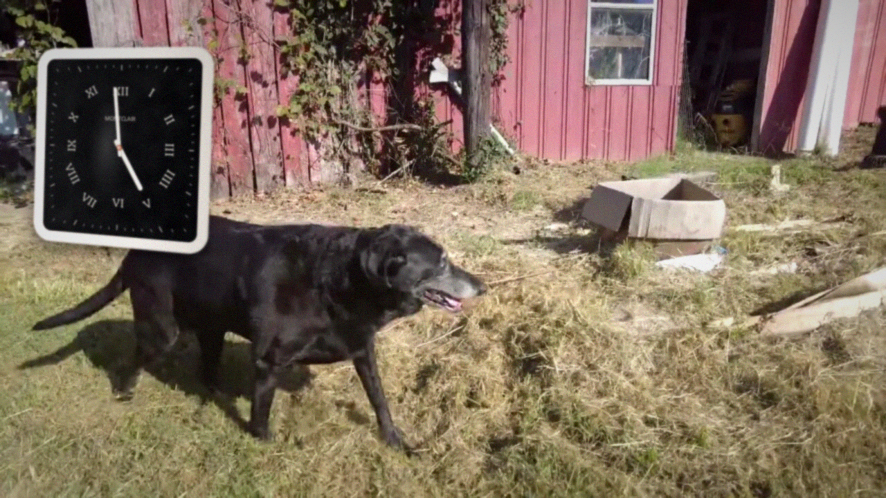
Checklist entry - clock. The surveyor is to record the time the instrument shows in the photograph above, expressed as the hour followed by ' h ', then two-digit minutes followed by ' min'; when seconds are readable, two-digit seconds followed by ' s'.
4 h 59 min
